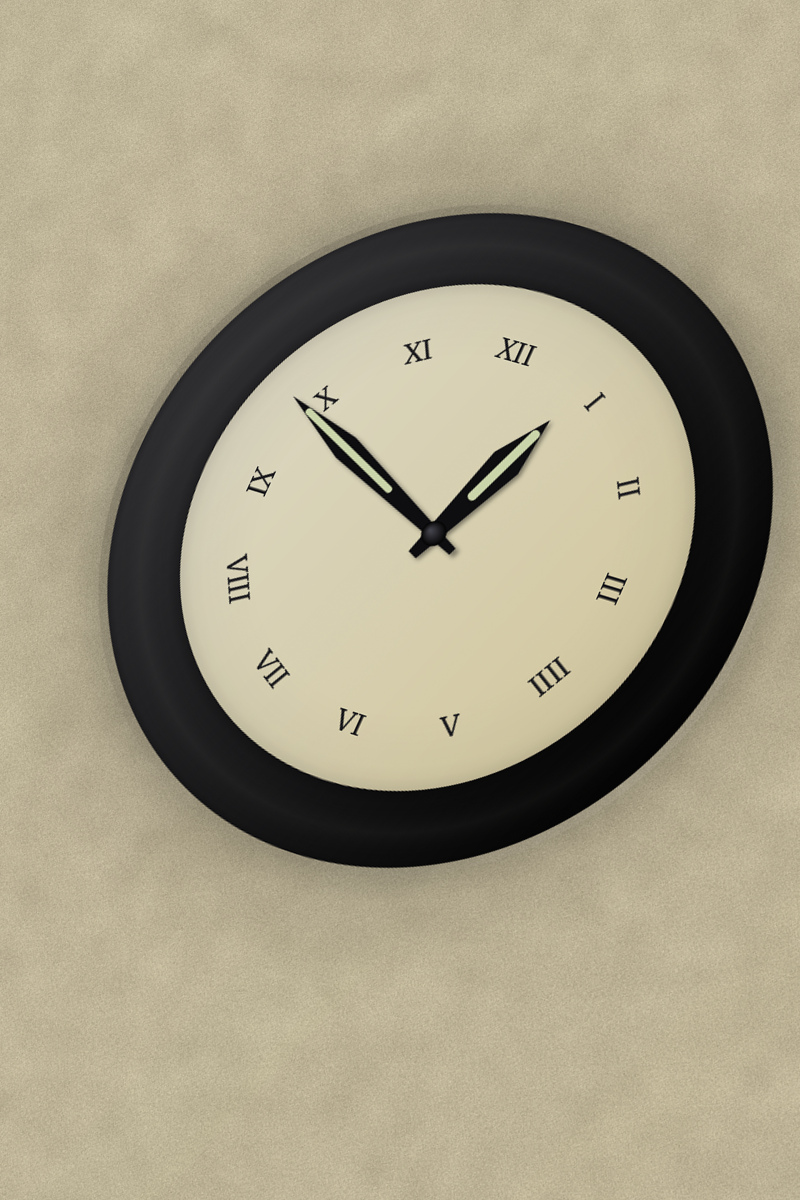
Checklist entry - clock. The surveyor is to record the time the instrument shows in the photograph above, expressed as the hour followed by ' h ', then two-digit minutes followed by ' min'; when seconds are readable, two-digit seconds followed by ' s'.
12 h 49 min
